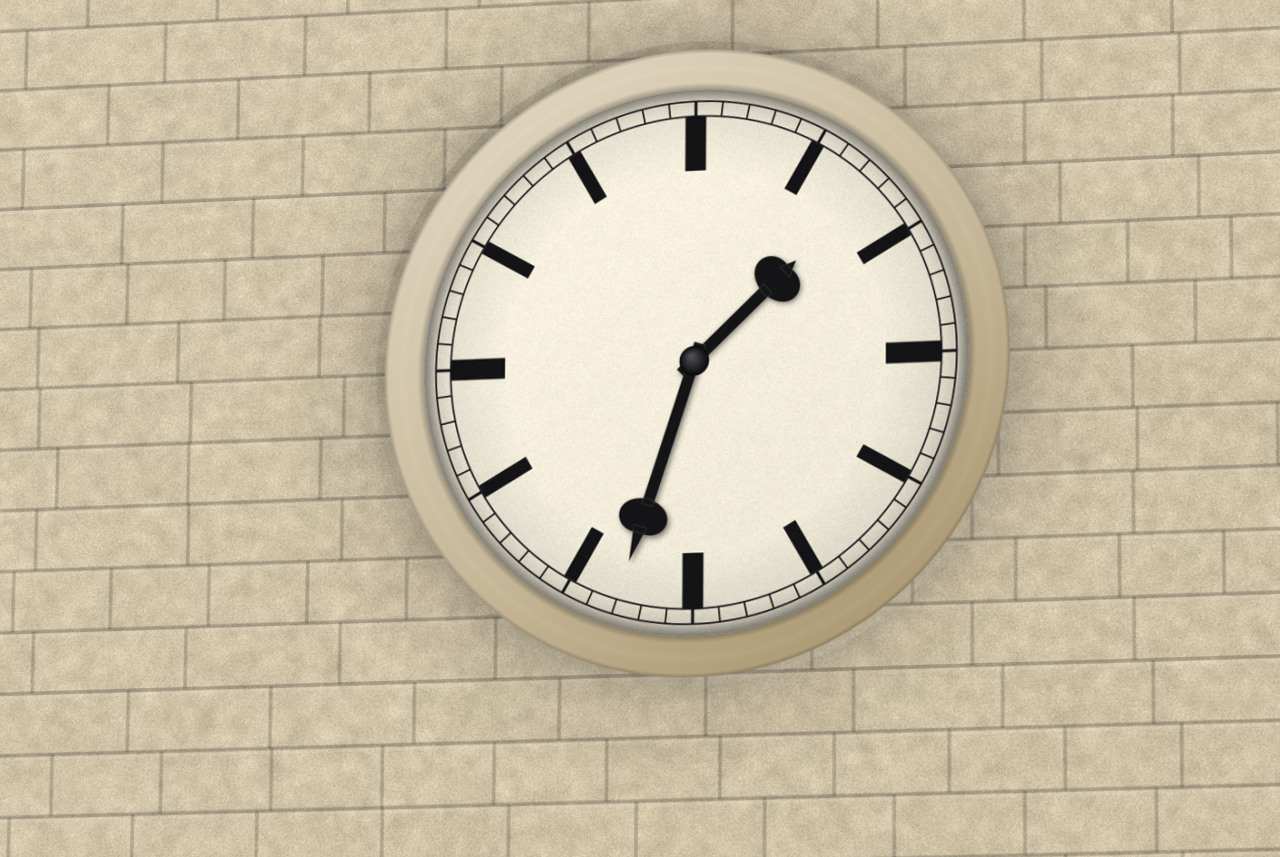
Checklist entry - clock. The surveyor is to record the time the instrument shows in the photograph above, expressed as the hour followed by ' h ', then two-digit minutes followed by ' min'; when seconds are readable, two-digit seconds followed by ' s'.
1 h 33 min
